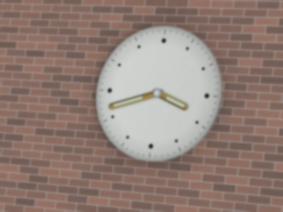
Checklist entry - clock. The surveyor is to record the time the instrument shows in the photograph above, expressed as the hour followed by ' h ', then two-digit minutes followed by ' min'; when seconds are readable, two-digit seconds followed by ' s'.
3 h 42 min
